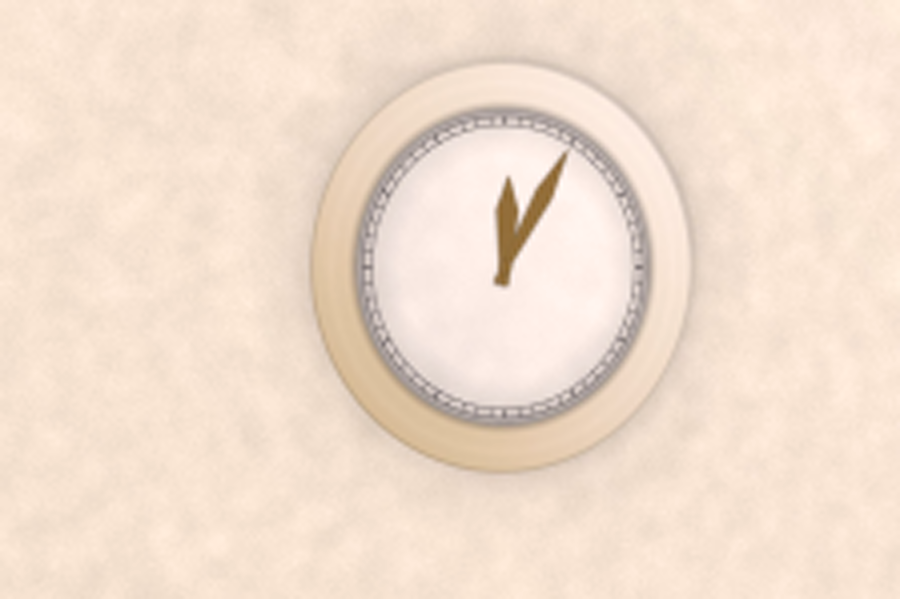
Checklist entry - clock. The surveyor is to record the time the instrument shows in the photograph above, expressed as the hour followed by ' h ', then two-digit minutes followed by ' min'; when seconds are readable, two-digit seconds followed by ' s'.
12 h 05 min
